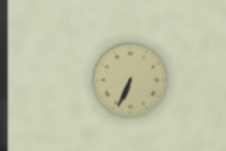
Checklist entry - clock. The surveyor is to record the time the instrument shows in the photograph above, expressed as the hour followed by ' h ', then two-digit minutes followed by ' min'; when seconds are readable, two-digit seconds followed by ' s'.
6 h 34 min
